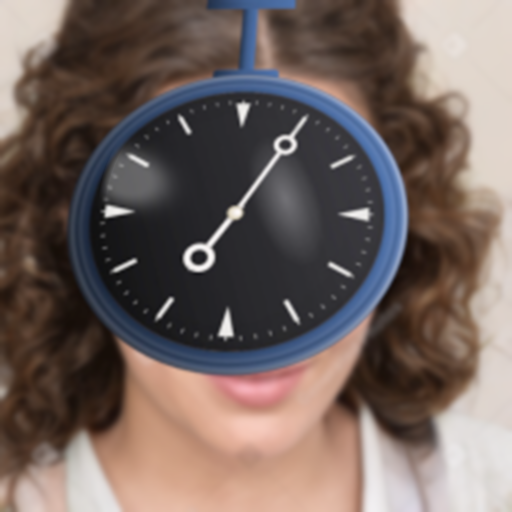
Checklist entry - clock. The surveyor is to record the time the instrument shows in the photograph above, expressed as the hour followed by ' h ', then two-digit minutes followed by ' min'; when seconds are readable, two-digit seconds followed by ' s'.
7 h 05 min
